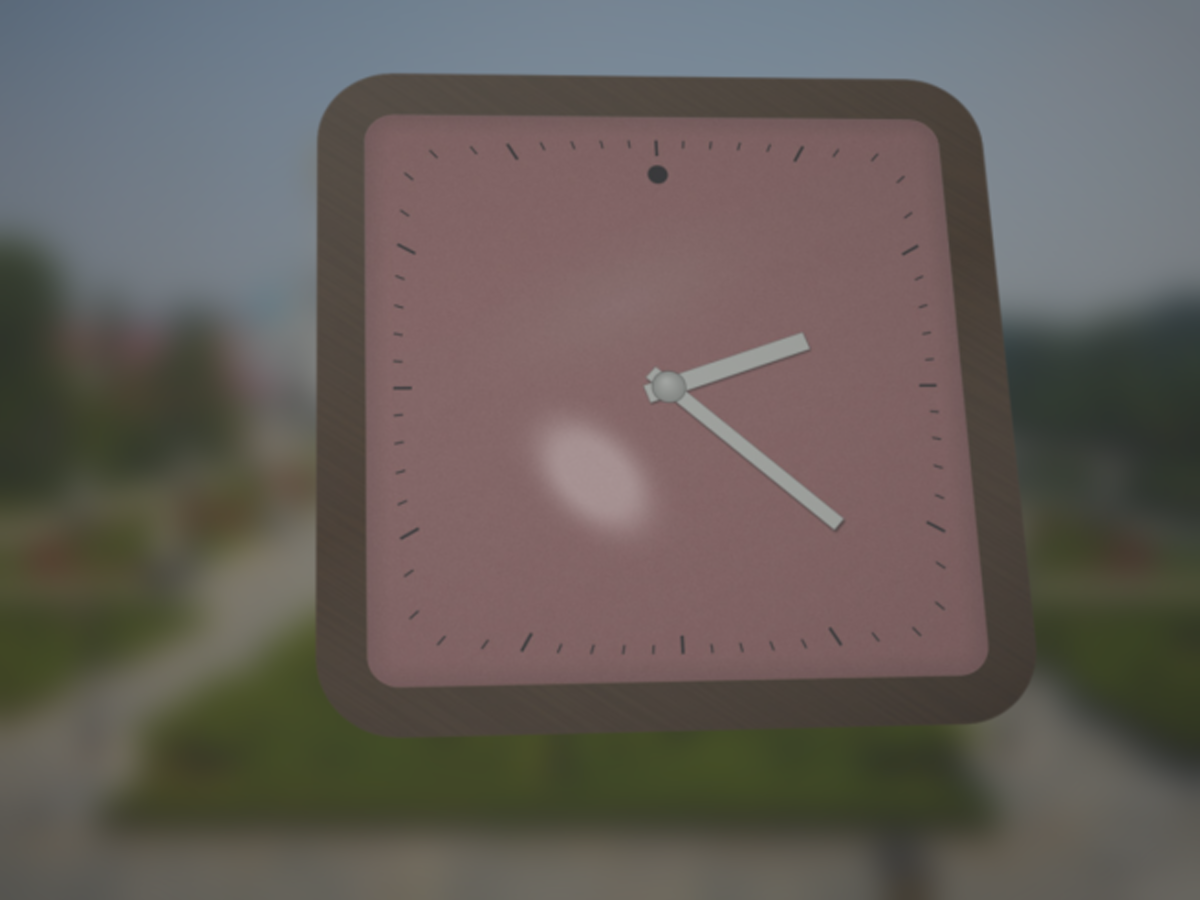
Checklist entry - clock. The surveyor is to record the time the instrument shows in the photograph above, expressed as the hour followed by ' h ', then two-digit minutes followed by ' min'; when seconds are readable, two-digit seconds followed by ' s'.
2 h 22 min
